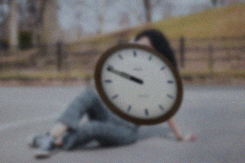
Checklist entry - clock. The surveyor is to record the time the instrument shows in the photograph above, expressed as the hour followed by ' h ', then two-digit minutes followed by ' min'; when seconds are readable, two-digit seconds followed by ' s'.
9 h 49 min
